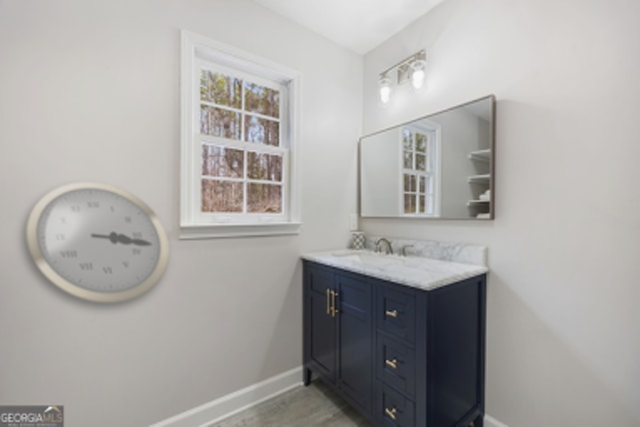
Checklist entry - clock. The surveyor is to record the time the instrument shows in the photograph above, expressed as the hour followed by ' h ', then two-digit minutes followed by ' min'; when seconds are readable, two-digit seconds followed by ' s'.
3 h 17 min
